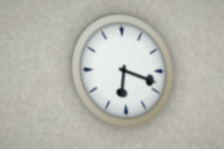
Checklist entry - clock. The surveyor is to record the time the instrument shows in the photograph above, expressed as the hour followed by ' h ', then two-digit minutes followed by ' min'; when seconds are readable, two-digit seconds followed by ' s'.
6 h 18 min
